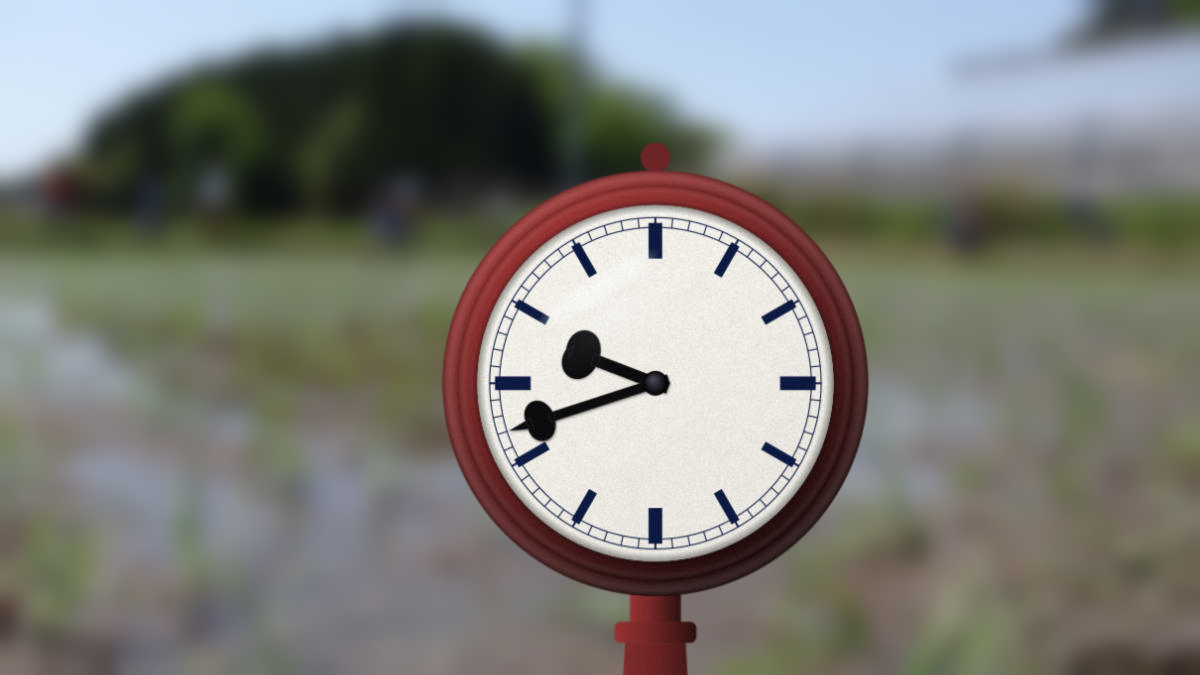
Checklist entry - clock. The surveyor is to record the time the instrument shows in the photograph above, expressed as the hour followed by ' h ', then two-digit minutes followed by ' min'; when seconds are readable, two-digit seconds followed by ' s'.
9 h 42 min
